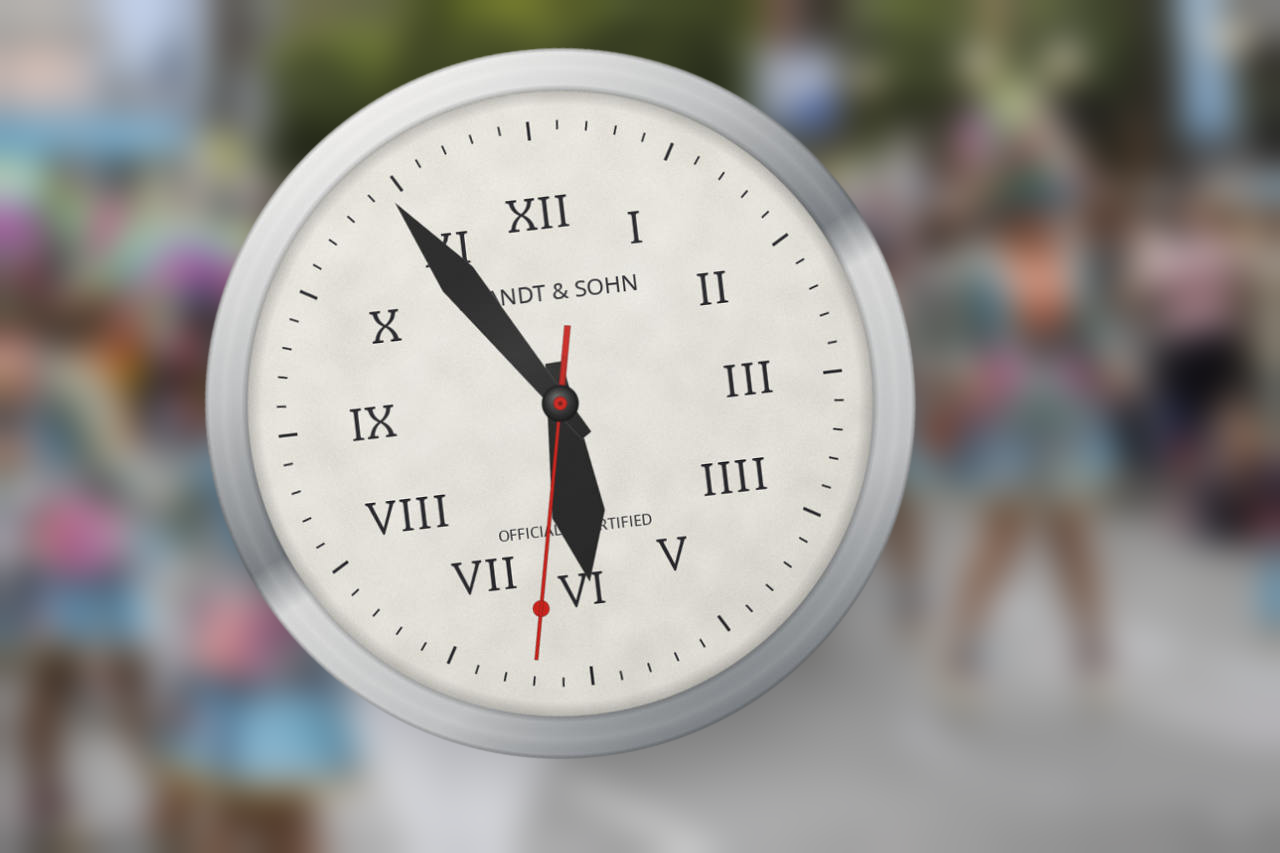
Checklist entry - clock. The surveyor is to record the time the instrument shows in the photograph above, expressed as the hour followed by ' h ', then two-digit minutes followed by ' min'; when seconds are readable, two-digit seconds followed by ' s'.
5 h 54 min 32 s
